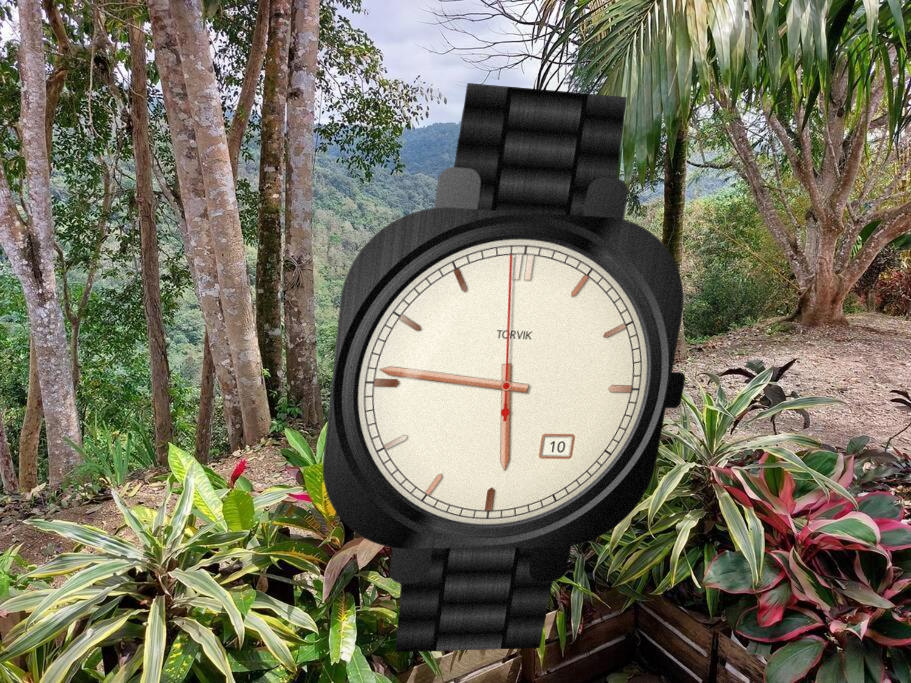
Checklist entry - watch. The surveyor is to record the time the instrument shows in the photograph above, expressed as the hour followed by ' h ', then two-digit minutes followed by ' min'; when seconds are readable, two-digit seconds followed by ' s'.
5 h 45 min 59 s
